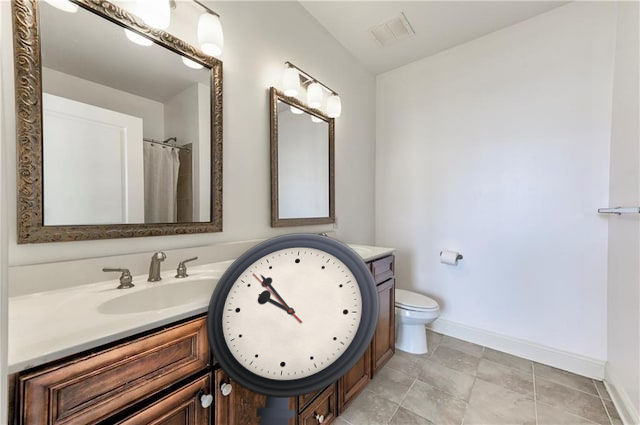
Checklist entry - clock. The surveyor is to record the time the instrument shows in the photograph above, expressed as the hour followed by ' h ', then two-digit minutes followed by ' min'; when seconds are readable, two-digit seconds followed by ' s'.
9 h 52 min 52 s
